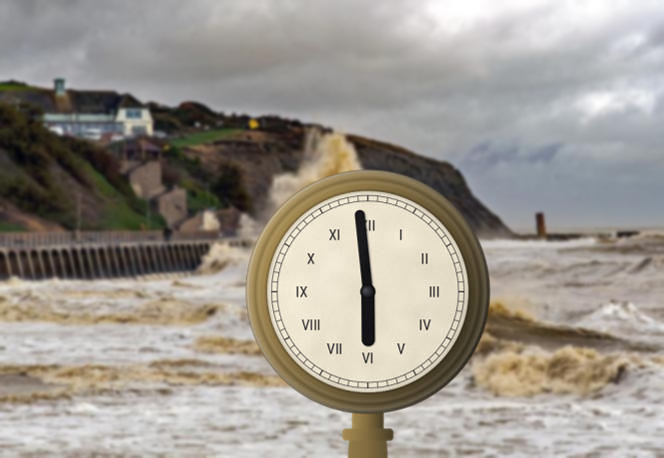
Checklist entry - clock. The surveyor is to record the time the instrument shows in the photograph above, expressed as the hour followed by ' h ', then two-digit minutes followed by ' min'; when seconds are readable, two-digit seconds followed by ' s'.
5 h 59 min
